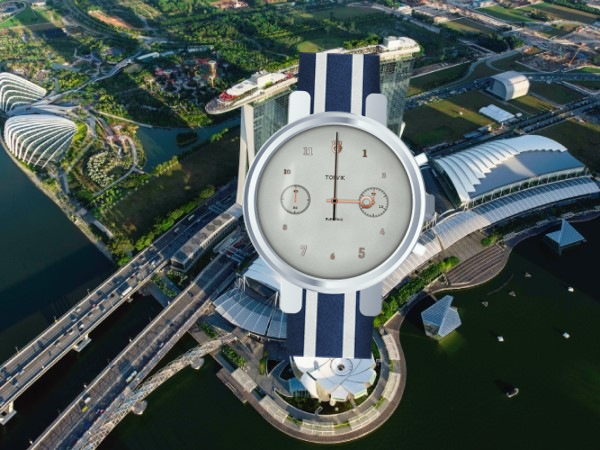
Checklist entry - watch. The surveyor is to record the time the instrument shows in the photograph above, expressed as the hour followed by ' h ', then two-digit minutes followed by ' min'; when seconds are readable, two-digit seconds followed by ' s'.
3 h 00 min
